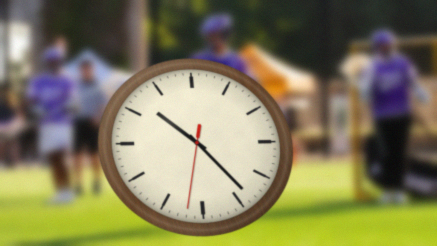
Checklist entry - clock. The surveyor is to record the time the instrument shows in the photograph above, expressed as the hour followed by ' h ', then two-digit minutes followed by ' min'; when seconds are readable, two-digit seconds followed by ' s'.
10 h 23 min 32 s
